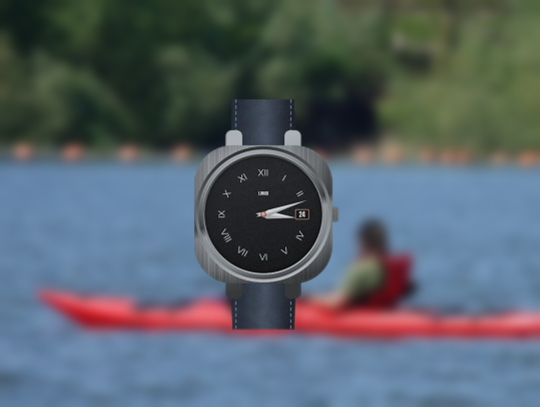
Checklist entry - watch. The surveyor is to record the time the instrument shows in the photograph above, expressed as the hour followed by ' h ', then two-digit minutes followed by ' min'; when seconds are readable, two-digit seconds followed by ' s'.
3 h 12 min
